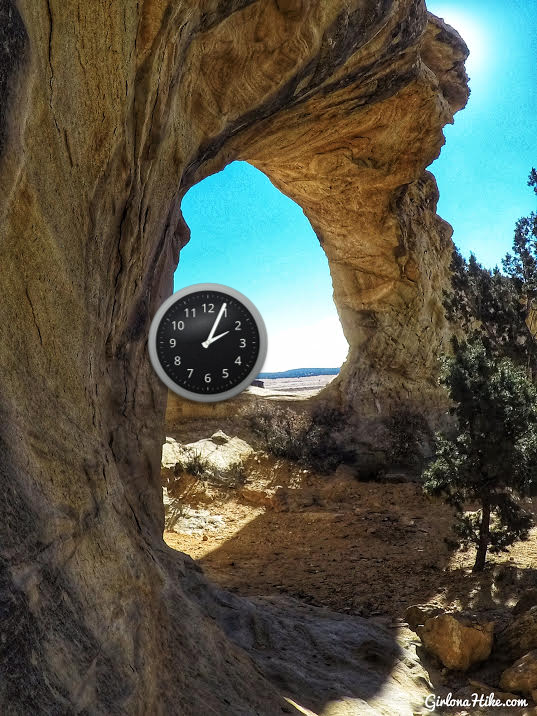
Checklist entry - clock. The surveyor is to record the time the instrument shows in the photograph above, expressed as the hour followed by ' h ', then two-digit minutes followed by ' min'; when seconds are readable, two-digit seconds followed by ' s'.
2 h 04 min
